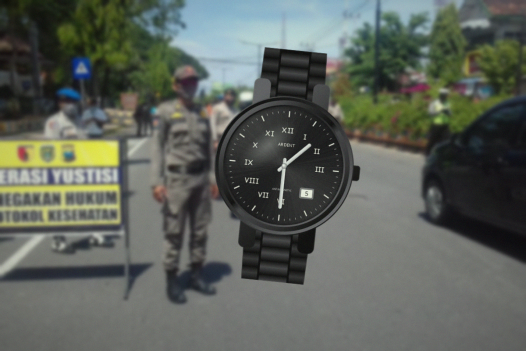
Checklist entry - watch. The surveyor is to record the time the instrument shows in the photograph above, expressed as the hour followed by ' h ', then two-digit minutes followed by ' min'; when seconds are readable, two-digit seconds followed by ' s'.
1 h 30 min
